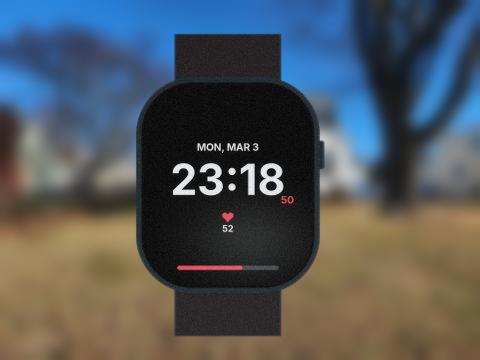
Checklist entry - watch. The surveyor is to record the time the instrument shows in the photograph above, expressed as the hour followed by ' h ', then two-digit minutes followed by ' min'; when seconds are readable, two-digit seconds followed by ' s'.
23 h 18 min 50 s
